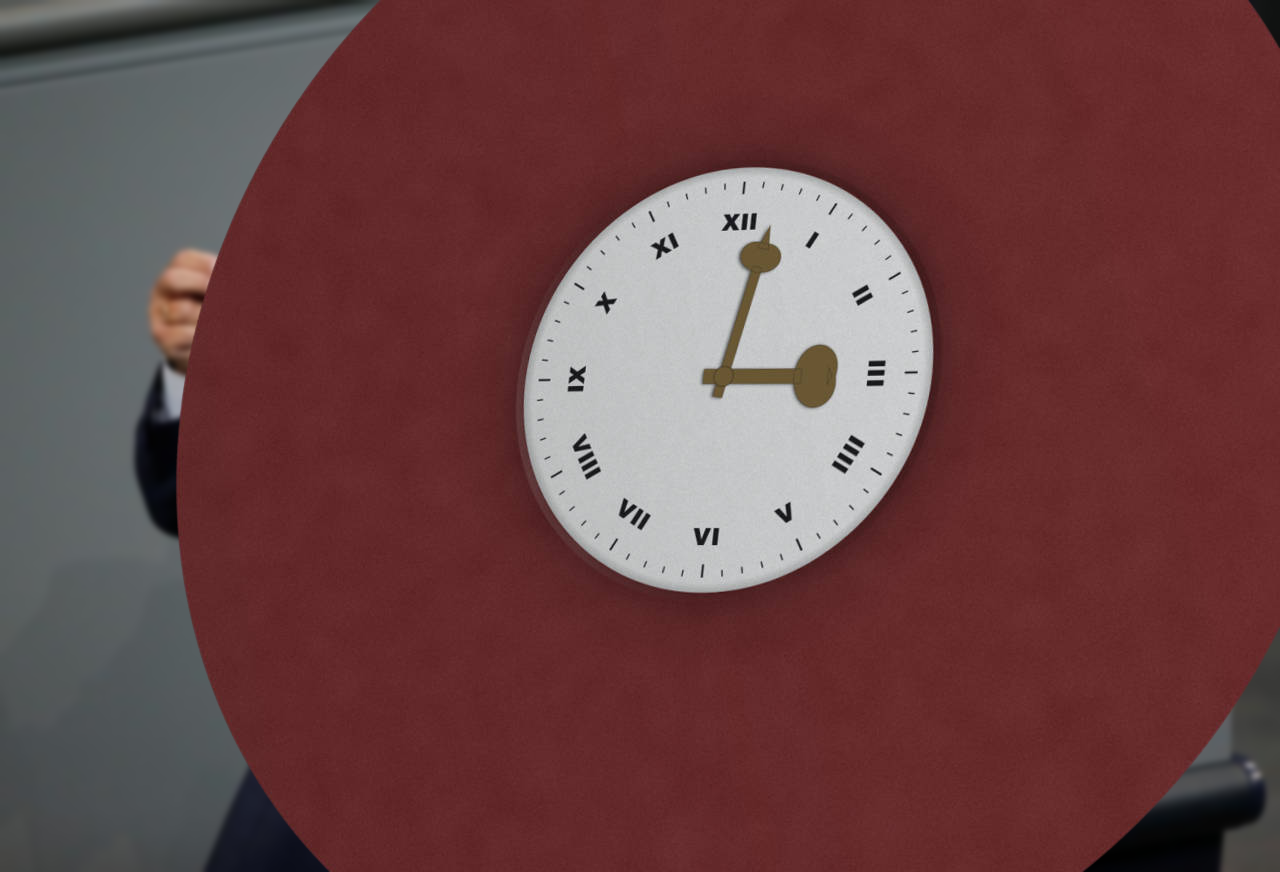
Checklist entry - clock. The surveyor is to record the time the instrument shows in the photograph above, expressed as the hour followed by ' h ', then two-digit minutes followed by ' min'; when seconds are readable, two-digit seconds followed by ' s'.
3 h 02 min
